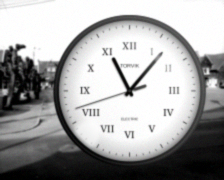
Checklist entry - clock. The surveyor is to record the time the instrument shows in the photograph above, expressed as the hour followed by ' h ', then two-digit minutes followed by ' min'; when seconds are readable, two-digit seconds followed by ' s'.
11 h 06 min 42 s
